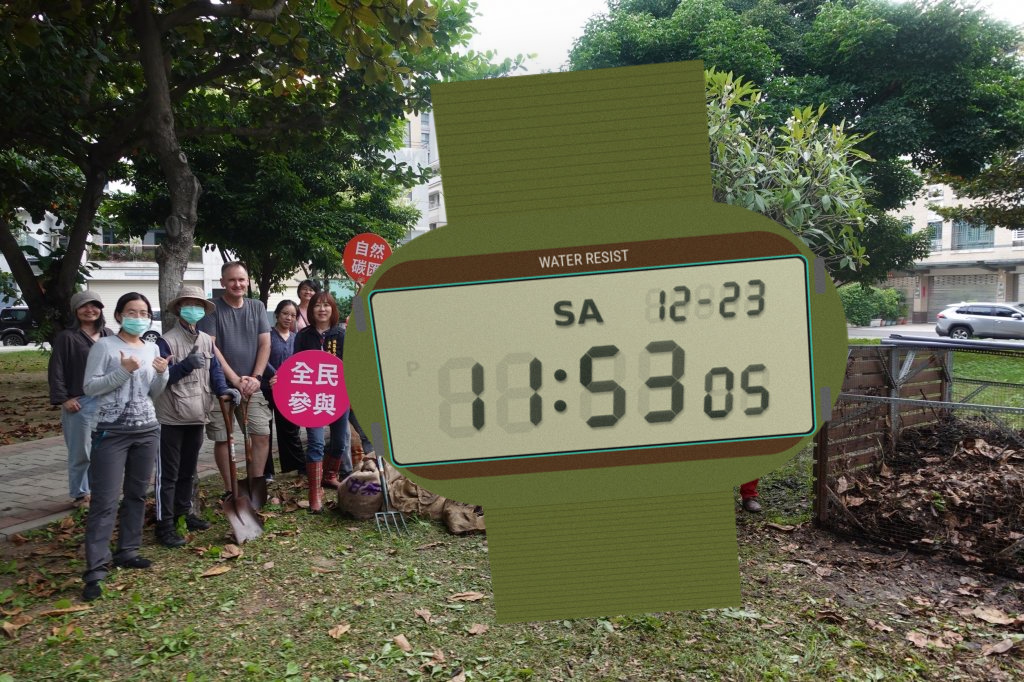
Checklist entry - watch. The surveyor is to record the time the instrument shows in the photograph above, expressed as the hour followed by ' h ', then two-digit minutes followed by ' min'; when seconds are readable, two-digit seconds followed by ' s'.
11 h 53 min 05 s
